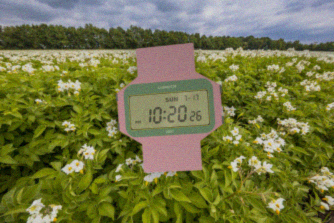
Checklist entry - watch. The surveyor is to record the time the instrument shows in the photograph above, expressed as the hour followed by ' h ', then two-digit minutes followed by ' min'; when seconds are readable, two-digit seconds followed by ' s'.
10 h 20 min 26 s
